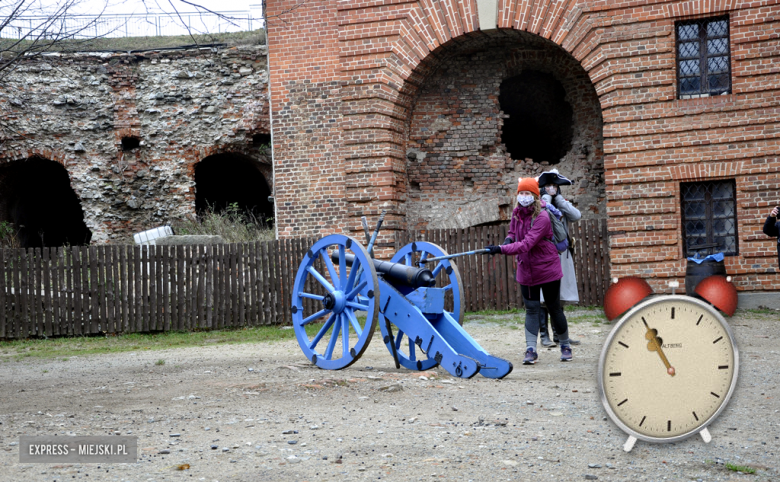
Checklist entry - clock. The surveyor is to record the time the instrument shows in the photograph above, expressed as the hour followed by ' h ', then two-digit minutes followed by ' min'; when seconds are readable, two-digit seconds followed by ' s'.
10 h 55 min
